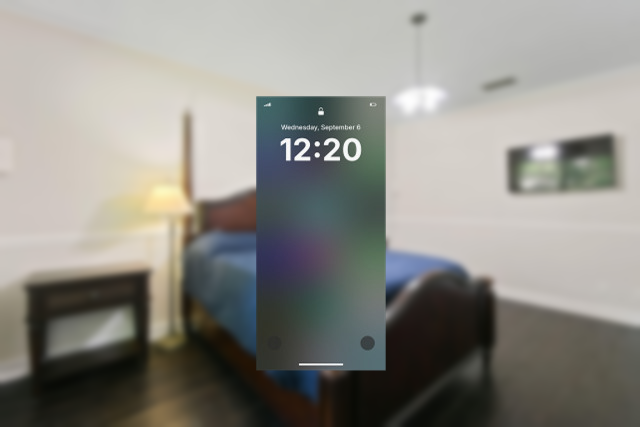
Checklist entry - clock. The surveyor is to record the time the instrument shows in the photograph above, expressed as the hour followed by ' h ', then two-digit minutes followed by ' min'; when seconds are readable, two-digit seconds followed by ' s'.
12 h 20 min
